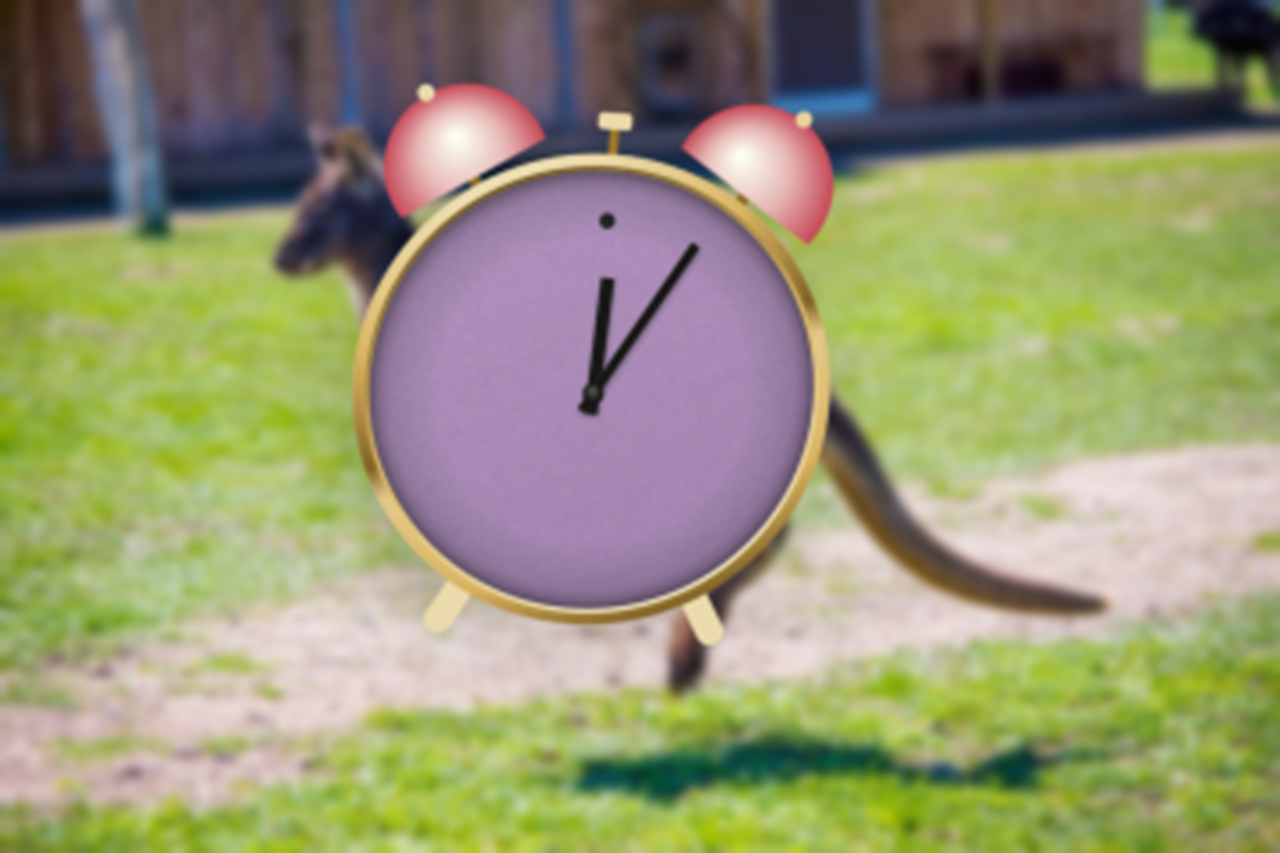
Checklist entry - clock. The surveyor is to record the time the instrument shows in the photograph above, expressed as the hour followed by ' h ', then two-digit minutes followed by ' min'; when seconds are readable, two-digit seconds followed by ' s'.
12 h 05 min
